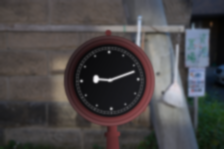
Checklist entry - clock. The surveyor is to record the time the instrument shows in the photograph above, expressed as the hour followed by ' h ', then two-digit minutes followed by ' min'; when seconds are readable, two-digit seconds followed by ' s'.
9 h 12 min
